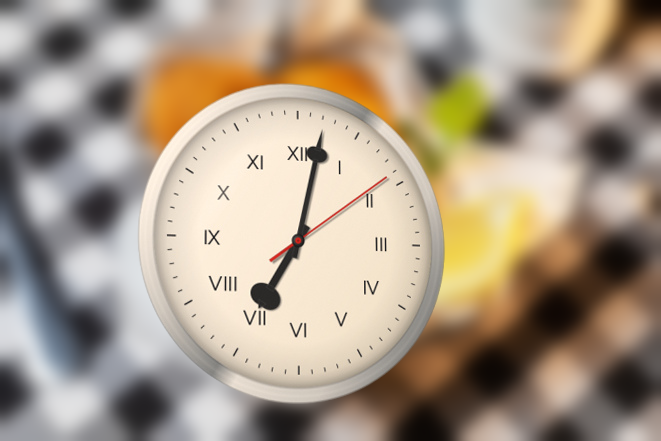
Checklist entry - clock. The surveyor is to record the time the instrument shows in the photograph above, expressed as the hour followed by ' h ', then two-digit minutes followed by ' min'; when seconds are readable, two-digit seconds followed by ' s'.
7 h 02 min 09 s
